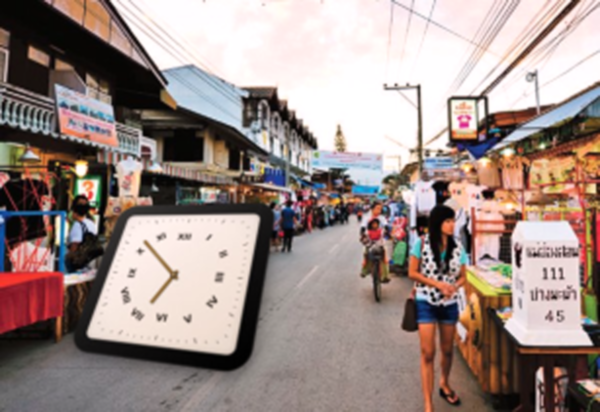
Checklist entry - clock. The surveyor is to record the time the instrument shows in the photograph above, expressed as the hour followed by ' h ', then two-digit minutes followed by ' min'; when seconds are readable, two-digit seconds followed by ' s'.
6 h 52 min
